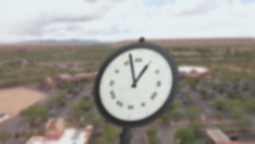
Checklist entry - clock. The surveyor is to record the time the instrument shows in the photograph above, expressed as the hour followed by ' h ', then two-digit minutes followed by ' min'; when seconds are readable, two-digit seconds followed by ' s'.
12 h 57 min
